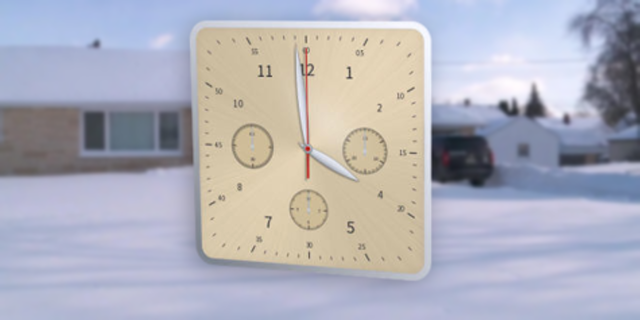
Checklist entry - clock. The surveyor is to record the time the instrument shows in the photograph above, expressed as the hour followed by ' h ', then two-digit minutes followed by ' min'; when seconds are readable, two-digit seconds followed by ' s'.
3 h 59 min
